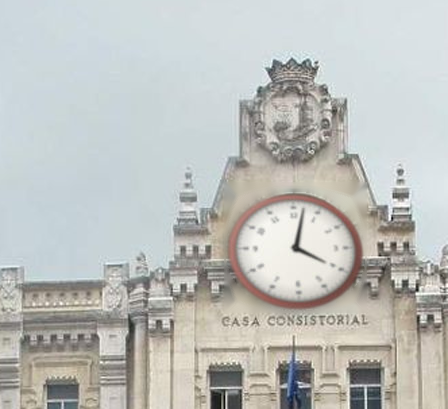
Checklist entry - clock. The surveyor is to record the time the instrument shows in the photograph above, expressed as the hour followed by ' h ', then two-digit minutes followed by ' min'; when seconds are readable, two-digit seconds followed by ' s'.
4 h 02 min
